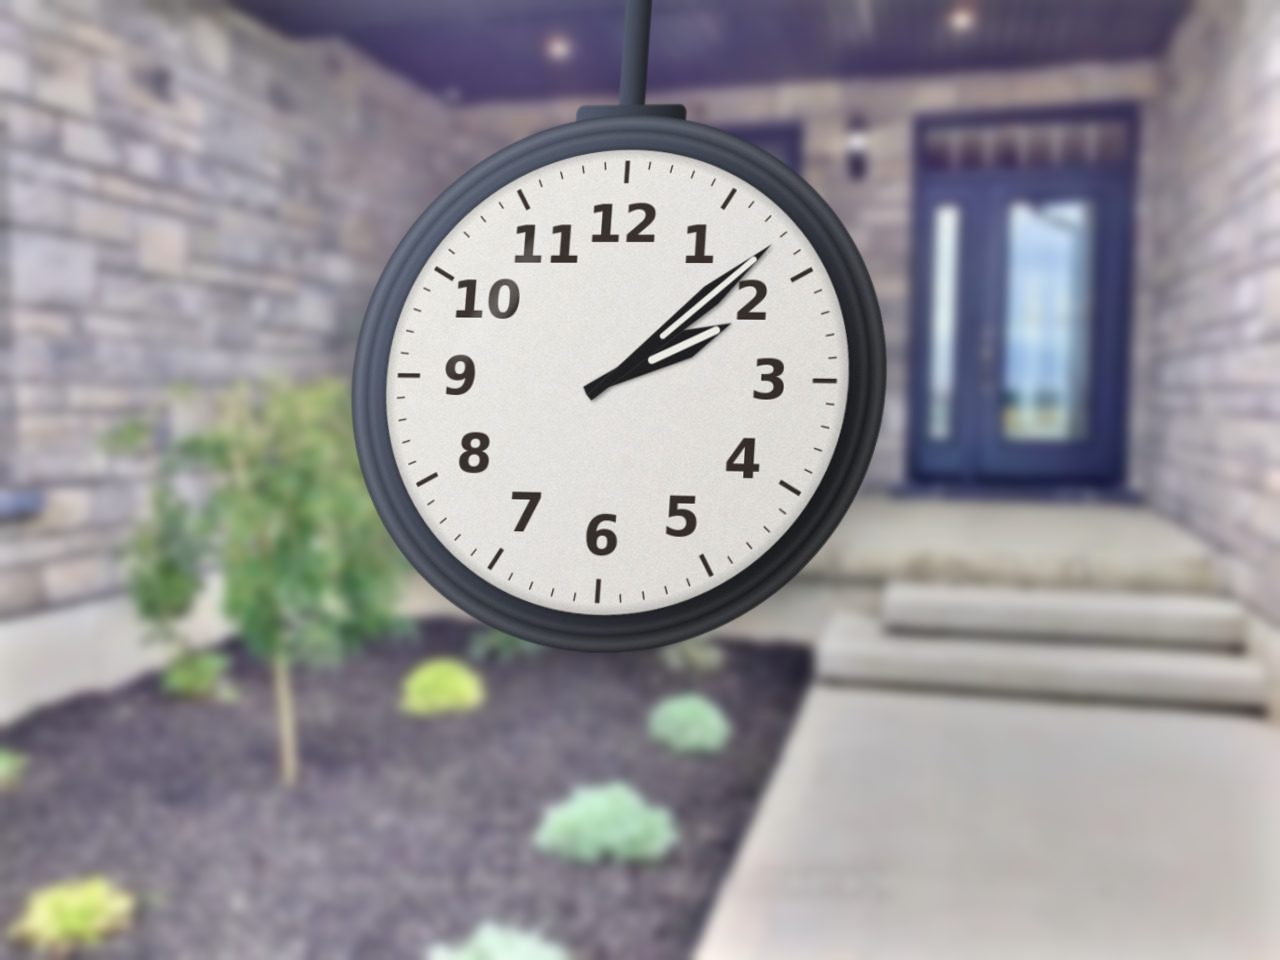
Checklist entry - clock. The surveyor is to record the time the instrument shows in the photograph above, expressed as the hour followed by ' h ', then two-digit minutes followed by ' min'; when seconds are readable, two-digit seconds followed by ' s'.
2 h 08 min
